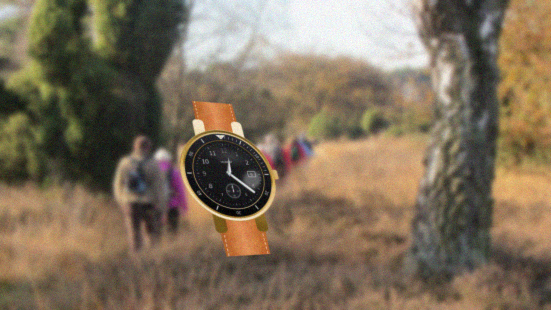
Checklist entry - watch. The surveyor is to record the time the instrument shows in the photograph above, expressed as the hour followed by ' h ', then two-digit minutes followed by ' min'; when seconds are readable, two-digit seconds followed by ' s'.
12 h 22 min
